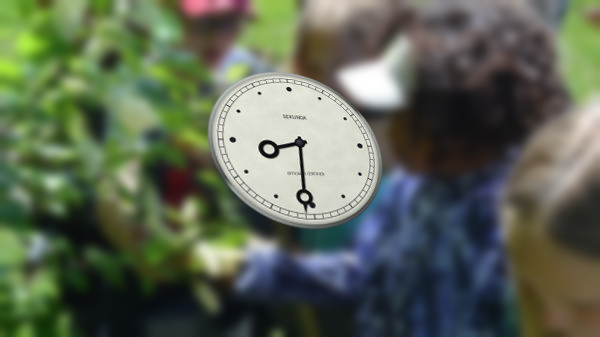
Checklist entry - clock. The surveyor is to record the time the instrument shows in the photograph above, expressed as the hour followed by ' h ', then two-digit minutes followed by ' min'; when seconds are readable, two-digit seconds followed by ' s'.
8 h 31 min
